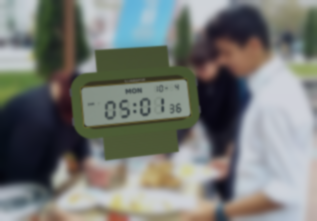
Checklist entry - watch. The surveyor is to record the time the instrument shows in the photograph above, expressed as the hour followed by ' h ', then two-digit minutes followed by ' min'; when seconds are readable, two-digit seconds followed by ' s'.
5 h 01 min
